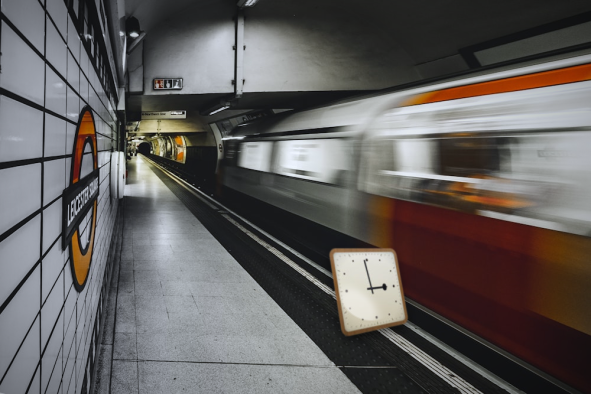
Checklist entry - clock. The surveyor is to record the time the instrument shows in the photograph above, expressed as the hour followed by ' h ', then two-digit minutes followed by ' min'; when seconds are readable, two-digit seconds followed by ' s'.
2 h 59 min
